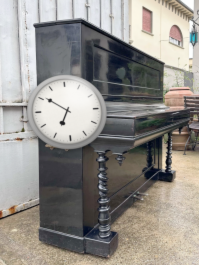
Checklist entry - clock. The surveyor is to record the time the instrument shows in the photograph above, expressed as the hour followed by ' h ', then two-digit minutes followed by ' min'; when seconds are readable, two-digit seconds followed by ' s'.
6 h 51 min
